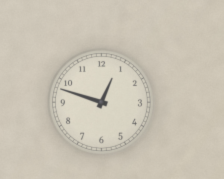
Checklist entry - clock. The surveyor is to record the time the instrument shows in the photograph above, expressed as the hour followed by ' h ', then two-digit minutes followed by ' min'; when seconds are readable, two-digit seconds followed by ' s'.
12 h 48 min
